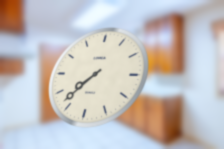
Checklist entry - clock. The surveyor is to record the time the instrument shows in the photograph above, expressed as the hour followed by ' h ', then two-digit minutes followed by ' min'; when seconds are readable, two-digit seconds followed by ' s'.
7 h 37 min
